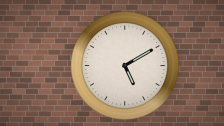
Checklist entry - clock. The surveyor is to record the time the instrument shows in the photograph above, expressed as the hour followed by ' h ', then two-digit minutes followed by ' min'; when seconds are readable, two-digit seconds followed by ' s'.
5 h 10 min
